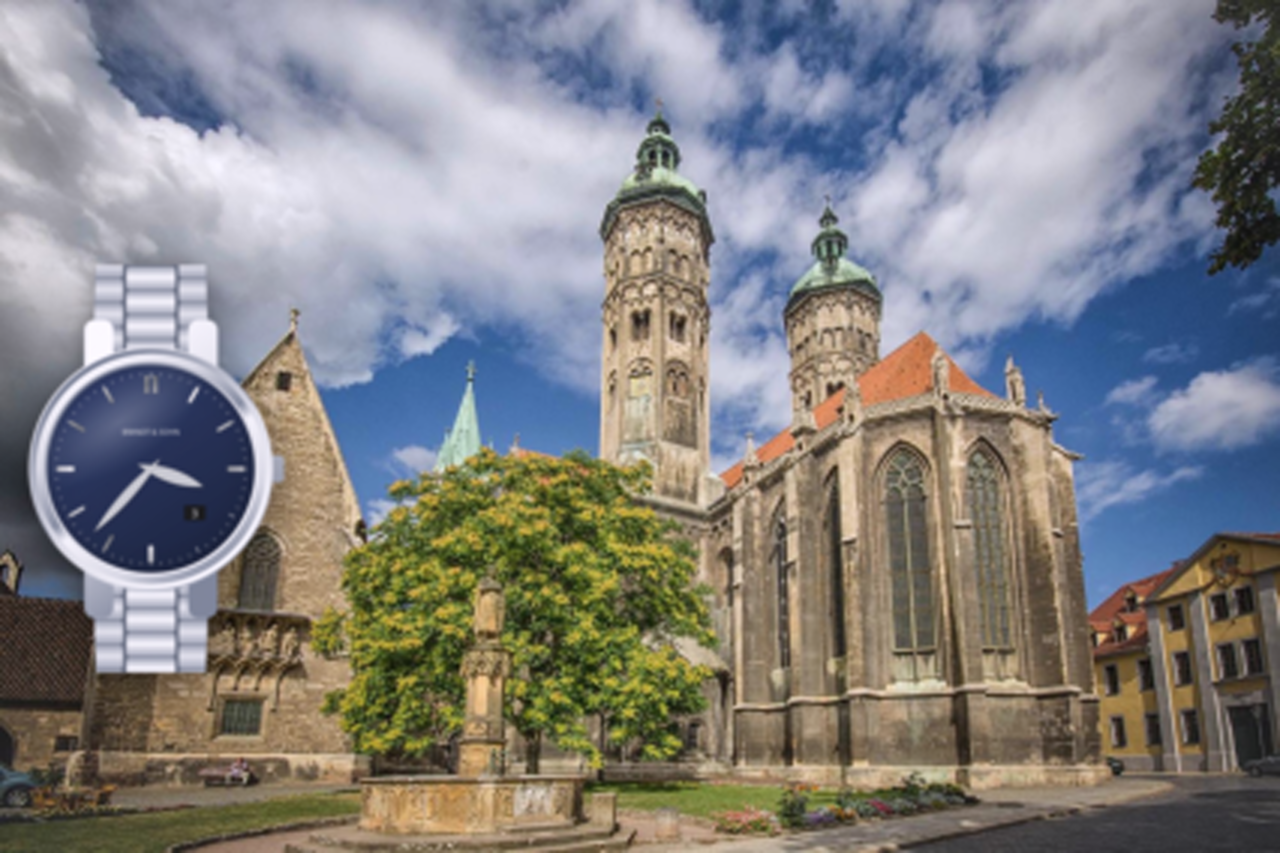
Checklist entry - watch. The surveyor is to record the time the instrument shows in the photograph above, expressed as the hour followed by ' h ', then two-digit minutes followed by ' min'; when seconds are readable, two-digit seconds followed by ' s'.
3 h 37 min
